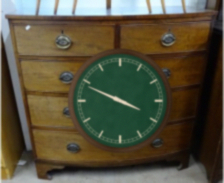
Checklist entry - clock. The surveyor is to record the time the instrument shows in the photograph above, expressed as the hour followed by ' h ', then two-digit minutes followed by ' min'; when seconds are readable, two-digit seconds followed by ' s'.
3 h 49 min
